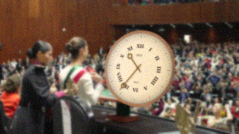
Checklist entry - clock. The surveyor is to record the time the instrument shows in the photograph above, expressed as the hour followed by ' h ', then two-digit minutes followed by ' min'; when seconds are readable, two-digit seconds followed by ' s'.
10 h 36 min
